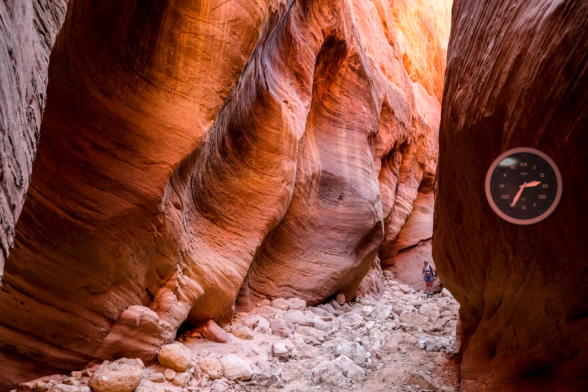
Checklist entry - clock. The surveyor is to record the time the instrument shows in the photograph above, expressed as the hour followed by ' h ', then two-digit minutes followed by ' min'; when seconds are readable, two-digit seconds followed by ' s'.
2 h 35 min
